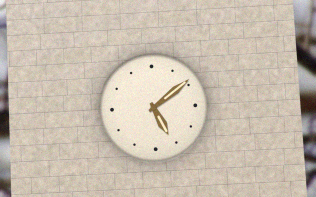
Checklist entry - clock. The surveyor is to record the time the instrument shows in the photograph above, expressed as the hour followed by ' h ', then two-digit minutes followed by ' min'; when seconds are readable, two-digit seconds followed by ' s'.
5 h 09 min
